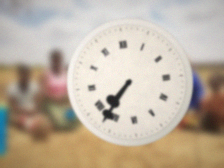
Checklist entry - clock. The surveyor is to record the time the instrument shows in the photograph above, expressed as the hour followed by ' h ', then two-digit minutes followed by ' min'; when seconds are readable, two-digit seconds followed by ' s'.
7 h 37 min
